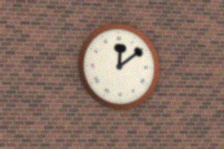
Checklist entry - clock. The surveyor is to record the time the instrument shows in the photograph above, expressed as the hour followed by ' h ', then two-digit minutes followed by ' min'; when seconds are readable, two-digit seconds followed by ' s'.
12 h 09 min
